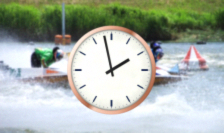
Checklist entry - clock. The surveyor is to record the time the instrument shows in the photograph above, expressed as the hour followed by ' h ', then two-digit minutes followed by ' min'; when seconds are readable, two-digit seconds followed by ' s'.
1 h 58 min
